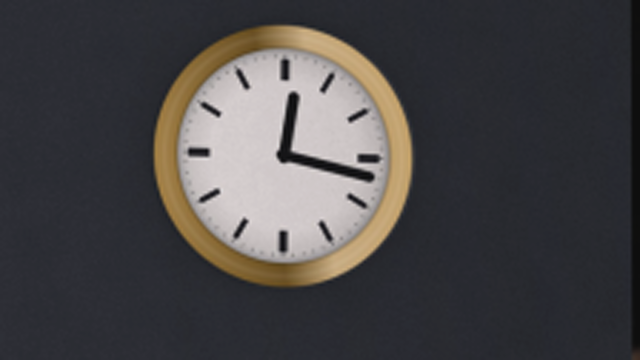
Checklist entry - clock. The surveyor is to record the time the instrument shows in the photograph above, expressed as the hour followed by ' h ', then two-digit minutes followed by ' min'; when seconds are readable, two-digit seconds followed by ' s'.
12 h 17 min
